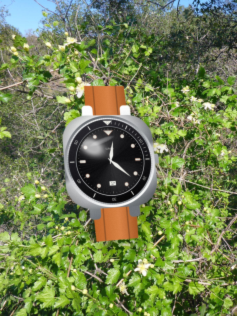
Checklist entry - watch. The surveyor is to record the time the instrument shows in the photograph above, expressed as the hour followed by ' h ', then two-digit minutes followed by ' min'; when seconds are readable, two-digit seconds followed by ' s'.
12 h 22 min
